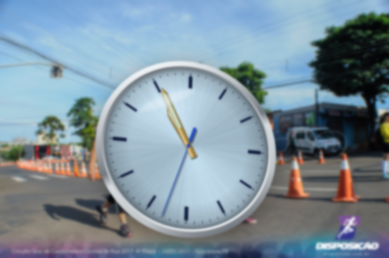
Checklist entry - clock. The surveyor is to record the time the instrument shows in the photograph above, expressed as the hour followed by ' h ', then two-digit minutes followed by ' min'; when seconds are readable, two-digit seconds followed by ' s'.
10 h 55 min 33 s
